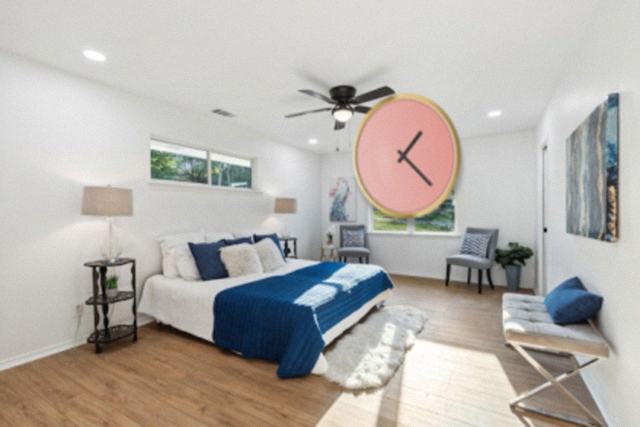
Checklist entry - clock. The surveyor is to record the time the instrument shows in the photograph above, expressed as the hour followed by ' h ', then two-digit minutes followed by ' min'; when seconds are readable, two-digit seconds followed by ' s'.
1 h 22 min
